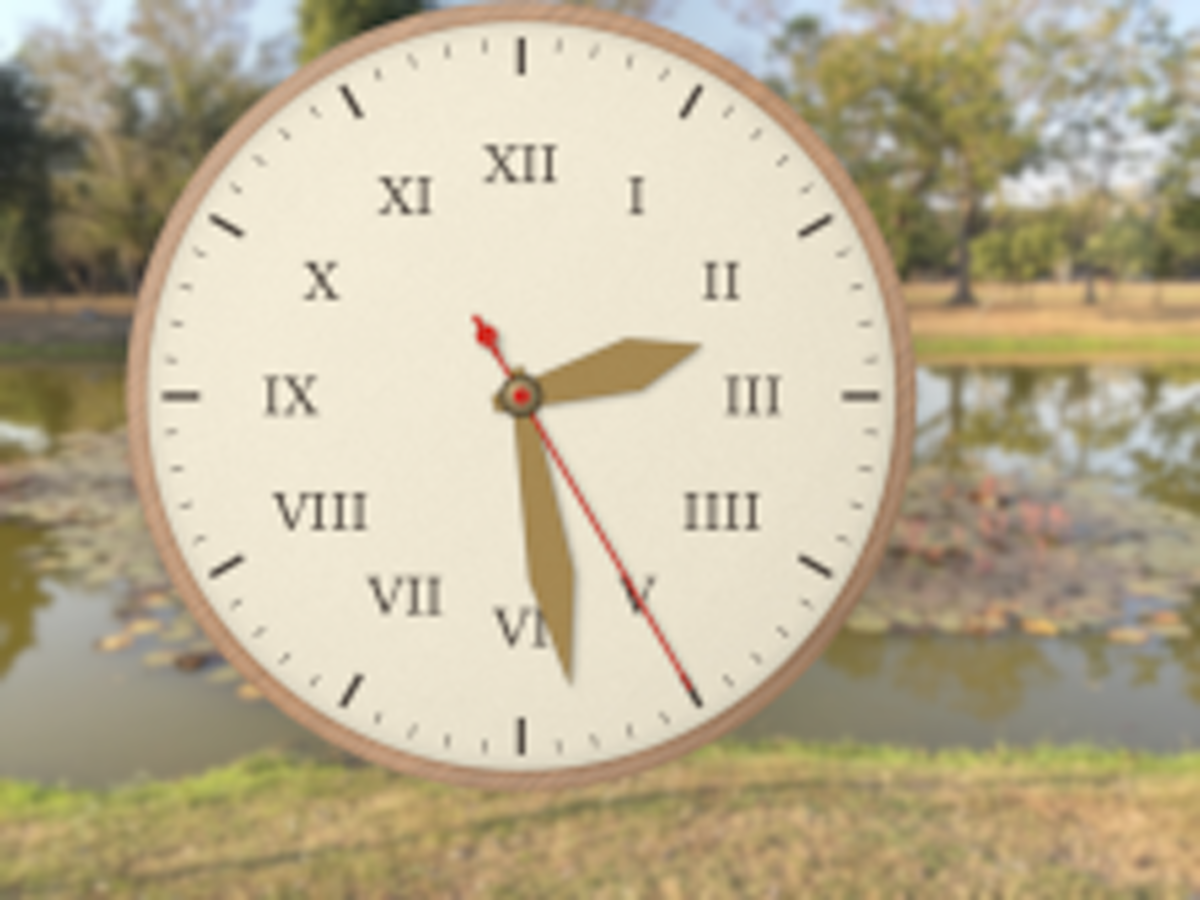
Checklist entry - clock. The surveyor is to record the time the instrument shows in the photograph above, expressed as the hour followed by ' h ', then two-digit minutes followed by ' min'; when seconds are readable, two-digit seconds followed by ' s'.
2 h 28 min 25 s
